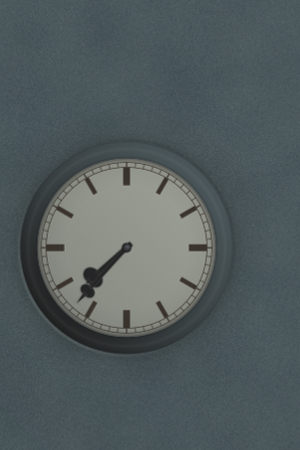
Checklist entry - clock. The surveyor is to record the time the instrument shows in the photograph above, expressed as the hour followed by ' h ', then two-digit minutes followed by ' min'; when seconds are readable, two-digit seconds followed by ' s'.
7 h 37 min
